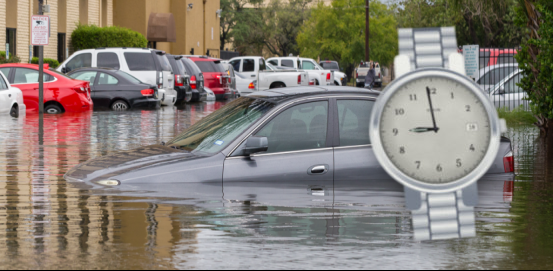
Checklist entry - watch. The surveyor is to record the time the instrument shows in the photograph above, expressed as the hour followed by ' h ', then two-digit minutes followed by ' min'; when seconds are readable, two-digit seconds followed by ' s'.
8 h 59 min
